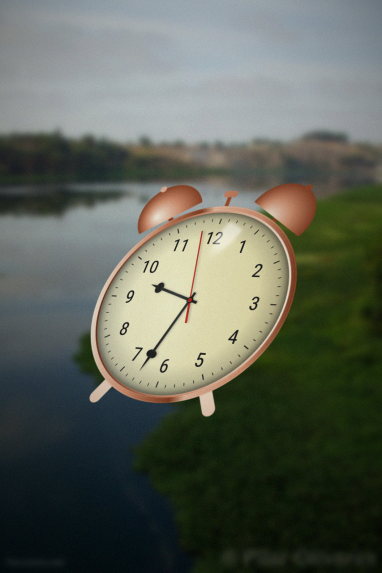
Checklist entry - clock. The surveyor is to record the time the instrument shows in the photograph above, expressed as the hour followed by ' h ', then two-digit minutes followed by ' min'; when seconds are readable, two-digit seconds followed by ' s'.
9 h 32 min 58 s
